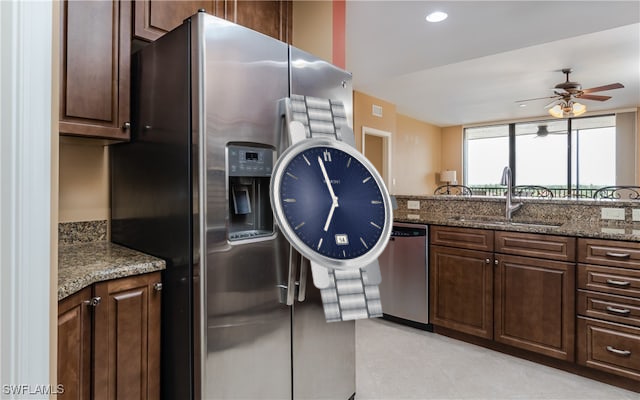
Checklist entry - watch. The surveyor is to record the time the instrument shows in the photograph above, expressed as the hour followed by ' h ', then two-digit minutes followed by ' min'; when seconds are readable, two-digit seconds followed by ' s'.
6 h 58 min
